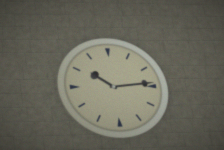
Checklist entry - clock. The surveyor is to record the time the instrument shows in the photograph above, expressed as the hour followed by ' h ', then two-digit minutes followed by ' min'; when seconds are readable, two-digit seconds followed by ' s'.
10 h 14 min
